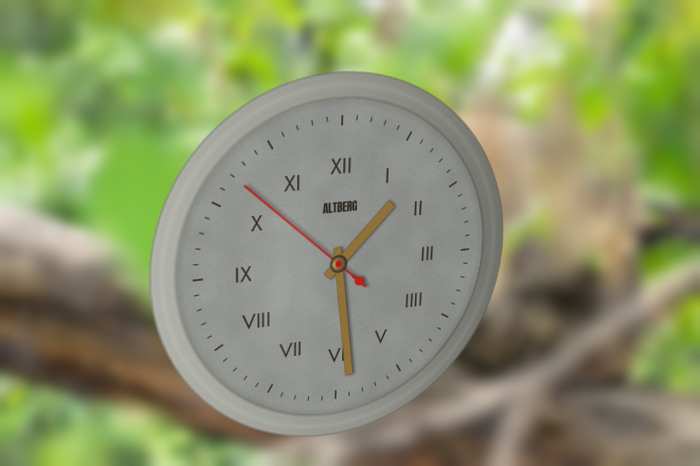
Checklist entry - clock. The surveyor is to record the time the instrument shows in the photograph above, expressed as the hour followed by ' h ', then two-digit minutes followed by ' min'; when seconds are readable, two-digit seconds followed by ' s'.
1 h 28 min 52 s
